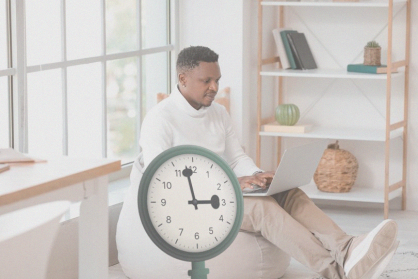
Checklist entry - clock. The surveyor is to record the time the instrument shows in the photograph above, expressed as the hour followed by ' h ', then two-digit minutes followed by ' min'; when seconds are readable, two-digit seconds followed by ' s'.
2 h 58 min
